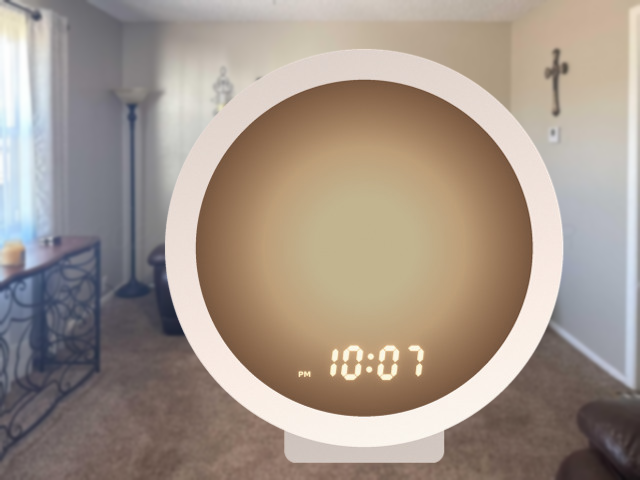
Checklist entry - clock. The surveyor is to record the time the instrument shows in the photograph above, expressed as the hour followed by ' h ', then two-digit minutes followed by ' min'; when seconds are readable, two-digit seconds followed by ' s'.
10 h 07 min
